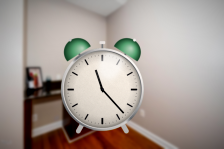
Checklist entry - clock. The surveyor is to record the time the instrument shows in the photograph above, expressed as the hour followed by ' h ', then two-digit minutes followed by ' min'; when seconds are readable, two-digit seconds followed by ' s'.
11 h 23 min
